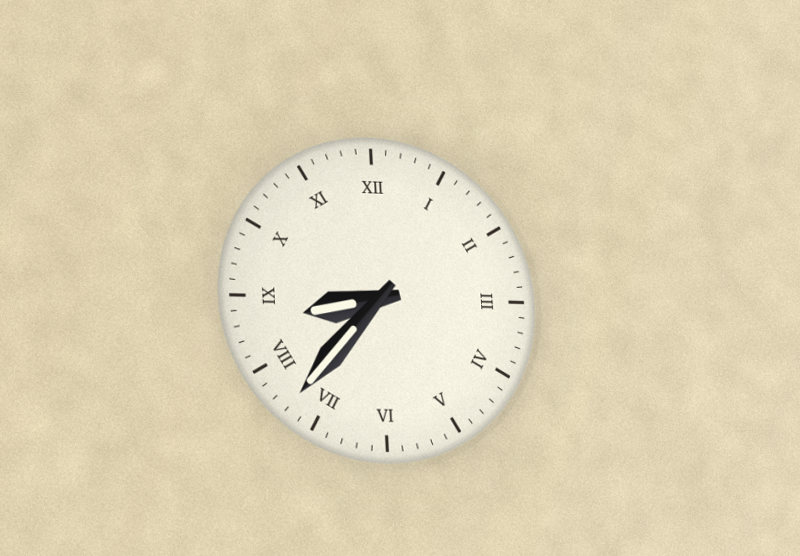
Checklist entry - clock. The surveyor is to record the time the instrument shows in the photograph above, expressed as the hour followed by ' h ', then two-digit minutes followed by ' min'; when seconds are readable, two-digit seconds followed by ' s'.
8 h 37 min
